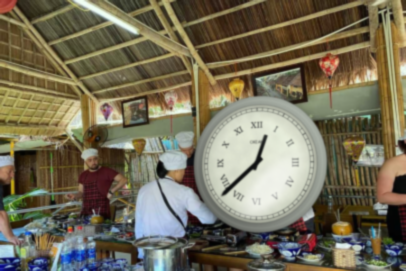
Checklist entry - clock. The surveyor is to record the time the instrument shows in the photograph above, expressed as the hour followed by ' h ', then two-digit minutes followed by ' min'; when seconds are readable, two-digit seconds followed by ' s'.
12 h 38 min
